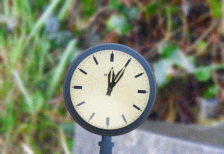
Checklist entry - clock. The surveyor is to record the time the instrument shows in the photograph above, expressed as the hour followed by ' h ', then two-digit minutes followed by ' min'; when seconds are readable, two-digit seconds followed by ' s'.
12 h 05 min
